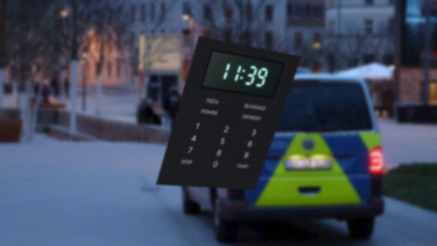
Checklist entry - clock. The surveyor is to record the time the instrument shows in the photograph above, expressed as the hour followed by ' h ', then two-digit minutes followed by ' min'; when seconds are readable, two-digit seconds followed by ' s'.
11 h 39 min
